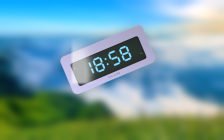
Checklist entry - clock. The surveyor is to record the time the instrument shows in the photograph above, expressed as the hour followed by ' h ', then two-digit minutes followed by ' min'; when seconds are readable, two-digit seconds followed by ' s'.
18 h 58 min
